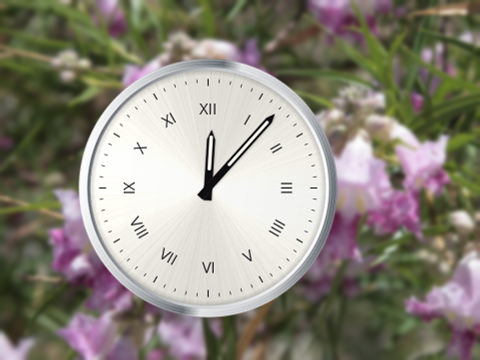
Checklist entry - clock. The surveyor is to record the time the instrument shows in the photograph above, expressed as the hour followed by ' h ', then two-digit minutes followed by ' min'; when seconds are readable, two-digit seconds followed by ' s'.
12 h 07 min
